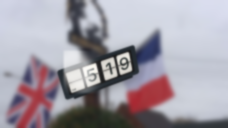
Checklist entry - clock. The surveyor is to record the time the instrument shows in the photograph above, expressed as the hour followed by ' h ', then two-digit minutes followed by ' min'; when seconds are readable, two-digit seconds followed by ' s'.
5 h 19 min
